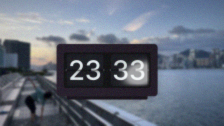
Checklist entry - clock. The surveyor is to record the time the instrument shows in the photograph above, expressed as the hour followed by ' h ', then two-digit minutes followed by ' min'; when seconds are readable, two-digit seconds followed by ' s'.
23 h 33 min
